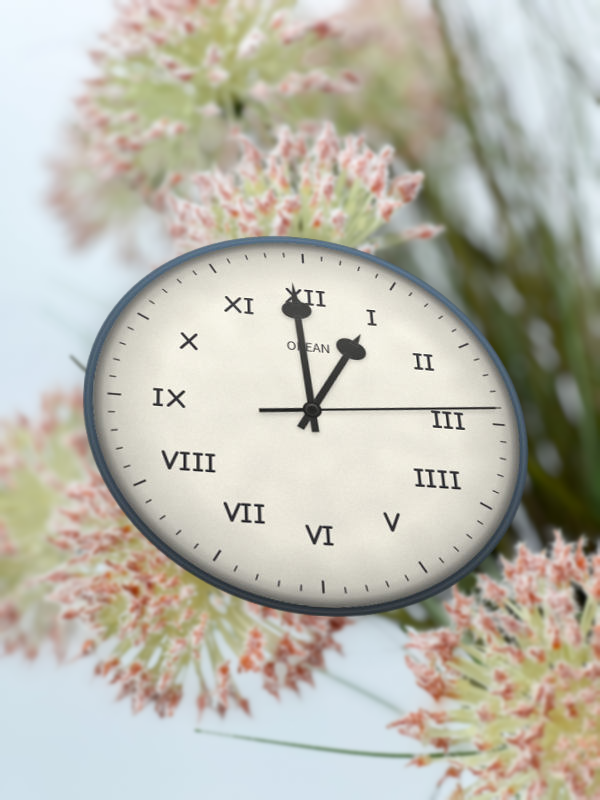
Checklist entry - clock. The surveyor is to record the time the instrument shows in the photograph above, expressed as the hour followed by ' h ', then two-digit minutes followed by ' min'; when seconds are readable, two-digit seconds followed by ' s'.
12 h 59 min 14 s
